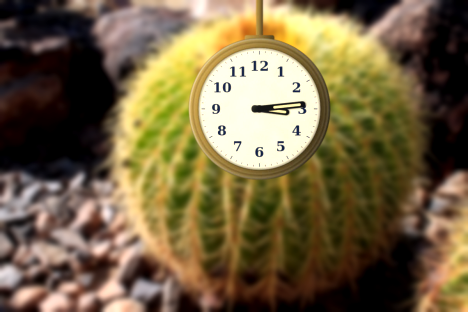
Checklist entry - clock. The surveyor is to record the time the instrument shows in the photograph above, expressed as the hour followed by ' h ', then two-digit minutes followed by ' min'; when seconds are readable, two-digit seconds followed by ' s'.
3 h 14 min
